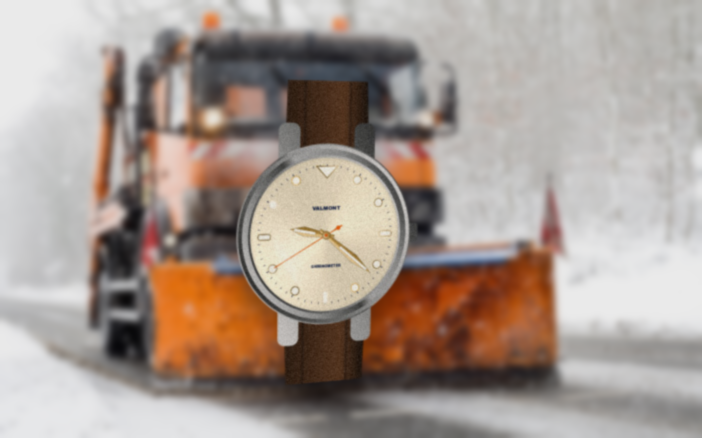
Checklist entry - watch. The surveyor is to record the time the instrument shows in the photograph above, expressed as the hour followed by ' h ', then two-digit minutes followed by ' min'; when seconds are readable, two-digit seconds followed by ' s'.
9 h 21 min 40 s
